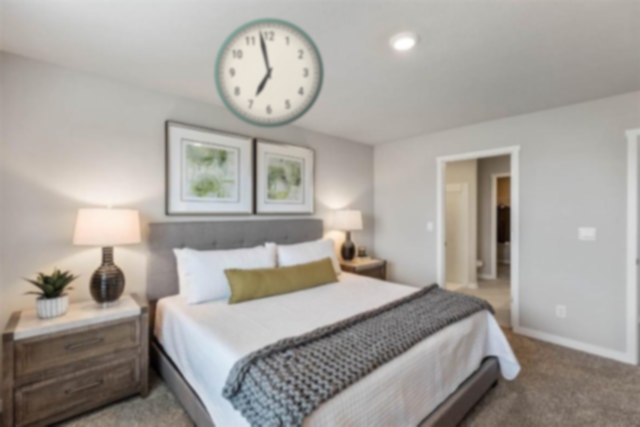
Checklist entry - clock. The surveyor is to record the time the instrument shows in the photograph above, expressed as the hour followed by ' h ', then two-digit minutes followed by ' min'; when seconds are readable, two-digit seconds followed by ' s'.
6 h 58 min
